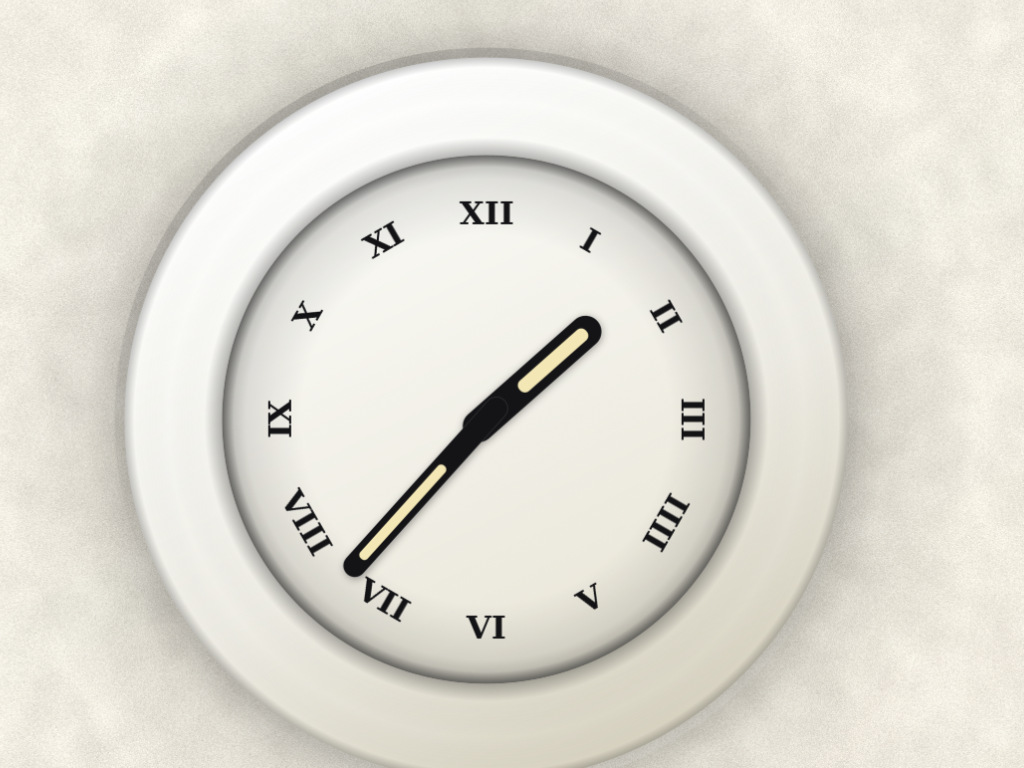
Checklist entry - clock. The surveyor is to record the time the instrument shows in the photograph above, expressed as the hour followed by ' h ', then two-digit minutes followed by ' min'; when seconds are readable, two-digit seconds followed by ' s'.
1 h 37 min
